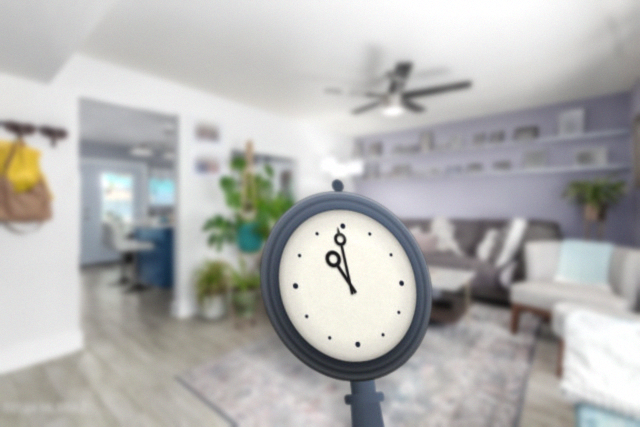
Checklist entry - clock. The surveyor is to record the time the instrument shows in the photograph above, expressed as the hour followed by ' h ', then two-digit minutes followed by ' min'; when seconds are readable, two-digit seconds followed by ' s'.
10 h 59 min
